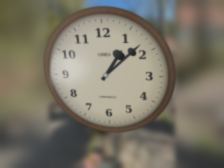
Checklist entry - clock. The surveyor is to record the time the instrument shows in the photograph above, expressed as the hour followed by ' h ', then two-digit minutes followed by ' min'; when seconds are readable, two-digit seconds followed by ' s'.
1 h 08 min
